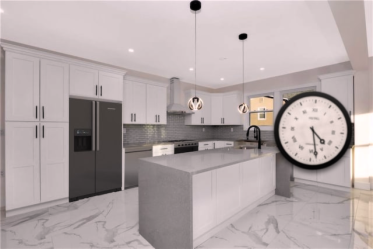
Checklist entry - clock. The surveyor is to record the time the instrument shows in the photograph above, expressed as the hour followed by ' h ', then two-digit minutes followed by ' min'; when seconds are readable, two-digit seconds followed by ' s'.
4 h 28 min
